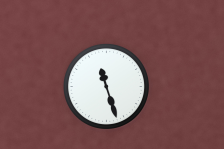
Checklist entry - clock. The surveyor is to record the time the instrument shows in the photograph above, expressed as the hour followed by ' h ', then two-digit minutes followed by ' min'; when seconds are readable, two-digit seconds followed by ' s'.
11 h 27 min
